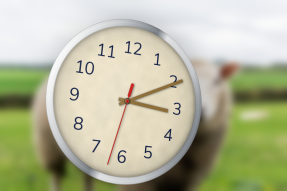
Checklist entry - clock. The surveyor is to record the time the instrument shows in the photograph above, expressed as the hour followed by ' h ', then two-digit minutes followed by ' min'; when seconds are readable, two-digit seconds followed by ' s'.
3 h 10 min 32 s
